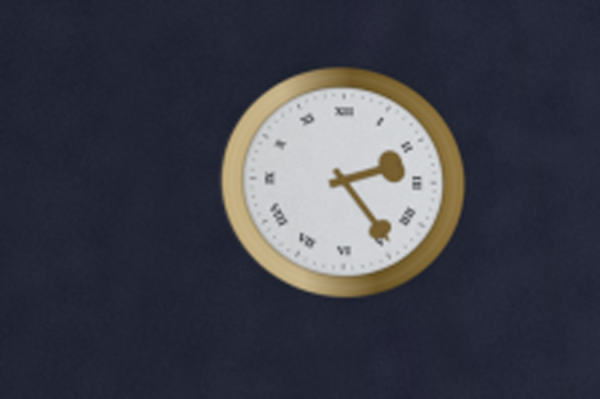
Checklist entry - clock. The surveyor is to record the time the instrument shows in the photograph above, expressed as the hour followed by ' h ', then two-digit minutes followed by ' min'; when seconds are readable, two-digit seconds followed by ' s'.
2 h 24 min
